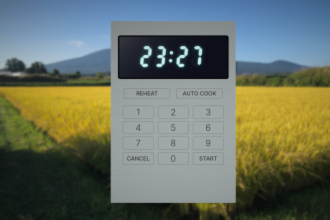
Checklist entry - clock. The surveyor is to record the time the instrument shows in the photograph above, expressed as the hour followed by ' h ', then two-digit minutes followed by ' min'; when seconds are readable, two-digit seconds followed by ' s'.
23 h 27 min
